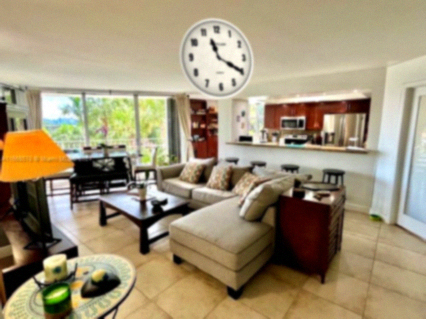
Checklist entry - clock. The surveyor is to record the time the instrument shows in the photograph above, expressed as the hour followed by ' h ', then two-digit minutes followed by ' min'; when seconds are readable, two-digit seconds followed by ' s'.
11 h 20 min
